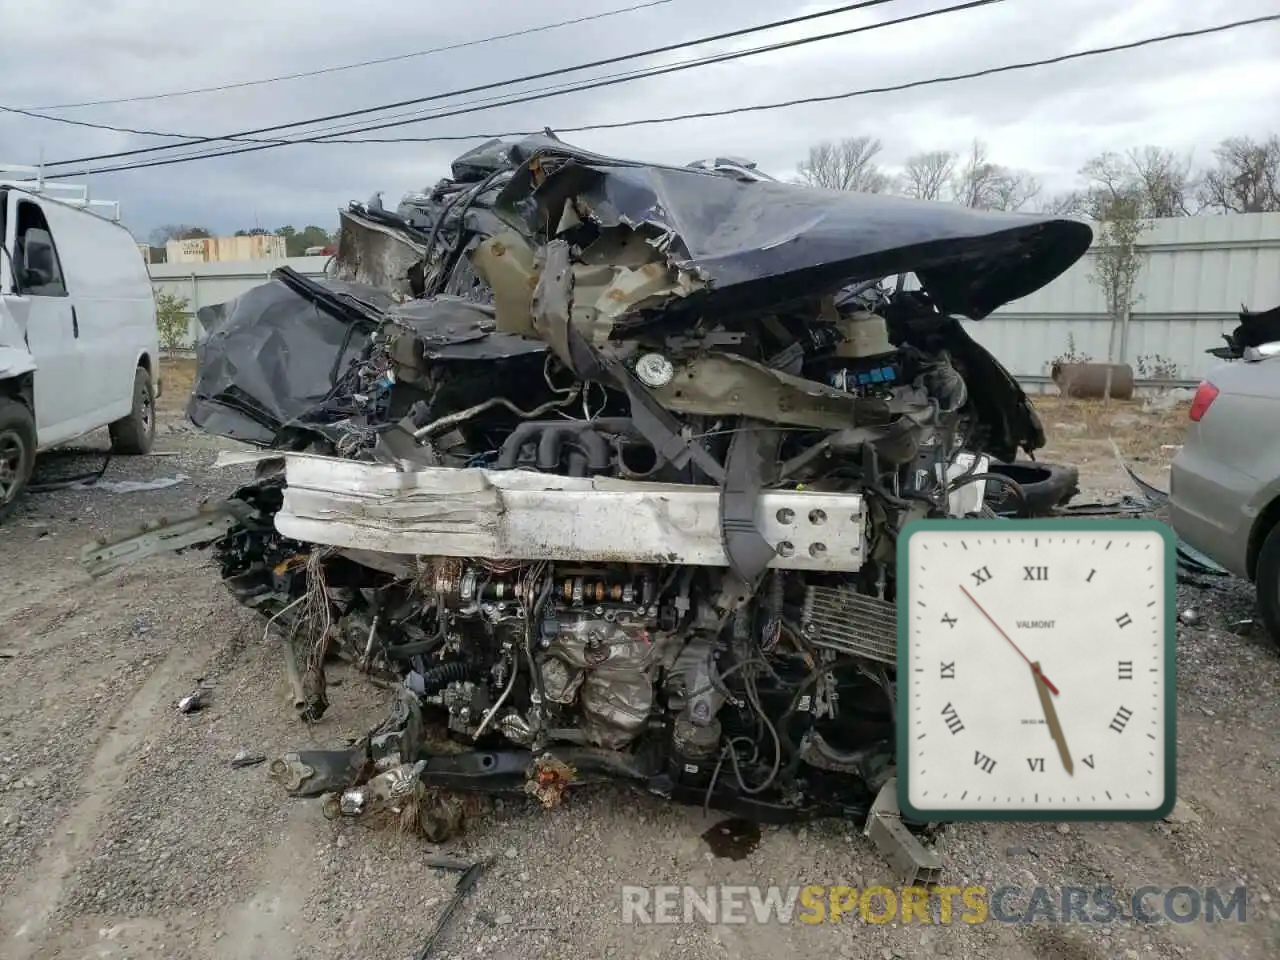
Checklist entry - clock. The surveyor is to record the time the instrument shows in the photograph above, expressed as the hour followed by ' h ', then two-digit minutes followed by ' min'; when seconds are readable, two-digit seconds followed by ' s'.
5 h 26 min 53 s
